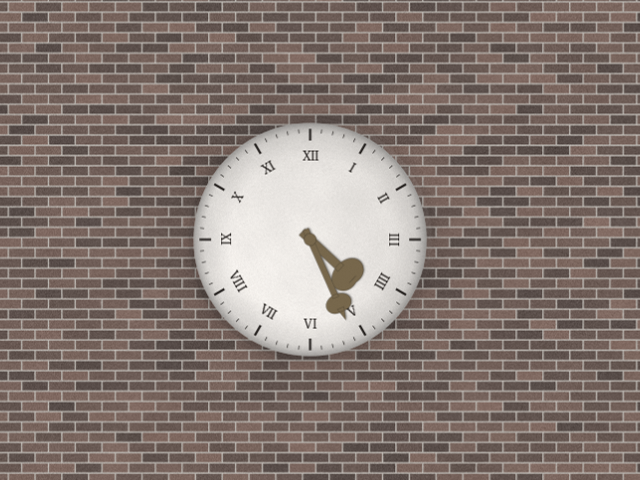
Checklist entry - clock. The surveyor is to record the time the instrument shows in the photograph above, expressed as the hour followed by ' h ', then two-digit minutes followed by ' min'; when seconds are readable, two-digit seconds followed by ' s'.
4 h 26 min
